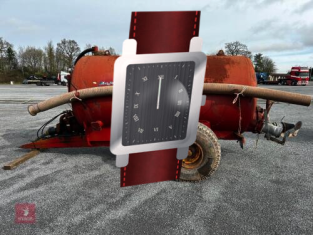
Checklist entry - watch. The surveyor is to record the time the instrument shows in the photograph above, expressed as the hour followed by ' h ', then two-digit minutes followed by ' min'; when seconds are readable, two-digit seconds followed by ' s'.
12 h 00 min
